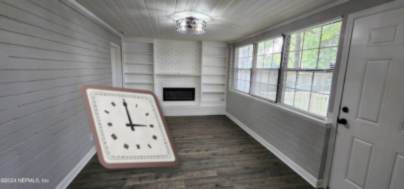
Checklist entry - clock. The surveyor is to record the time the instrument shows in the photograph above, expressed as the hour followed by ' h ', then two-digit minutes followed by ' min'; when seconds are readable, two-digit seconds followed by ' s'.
3 h 00 min
